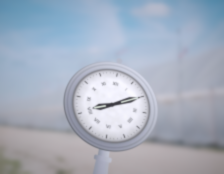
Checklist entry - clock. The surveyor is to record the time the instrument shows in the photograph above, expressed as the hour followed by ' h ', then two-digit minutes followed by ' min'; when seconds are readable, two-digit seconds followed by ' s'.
8 h 10 min
